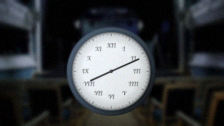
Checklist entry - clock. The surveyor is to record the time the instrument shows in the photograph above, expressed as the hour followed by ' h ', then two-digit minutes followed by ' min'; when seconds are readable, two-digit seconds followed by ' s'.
8 h 11 min
